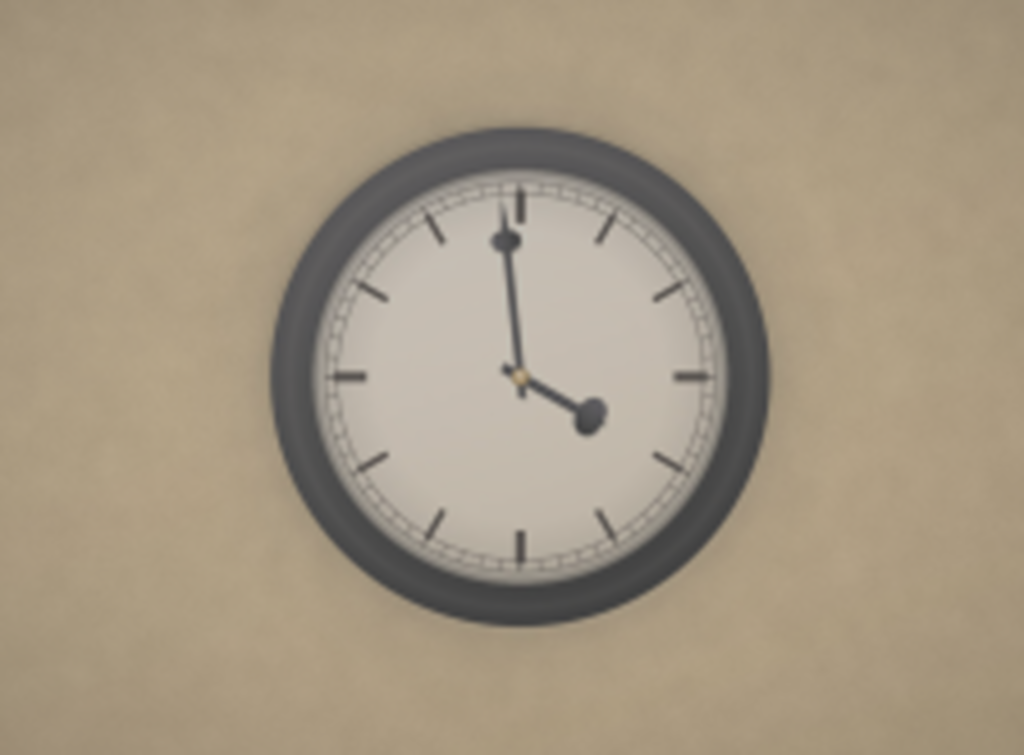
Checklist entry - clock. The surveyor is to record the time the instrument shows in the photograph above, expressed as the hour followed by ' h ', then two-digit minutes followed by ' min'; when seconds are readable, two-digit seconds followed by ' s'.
3 h 59 min
